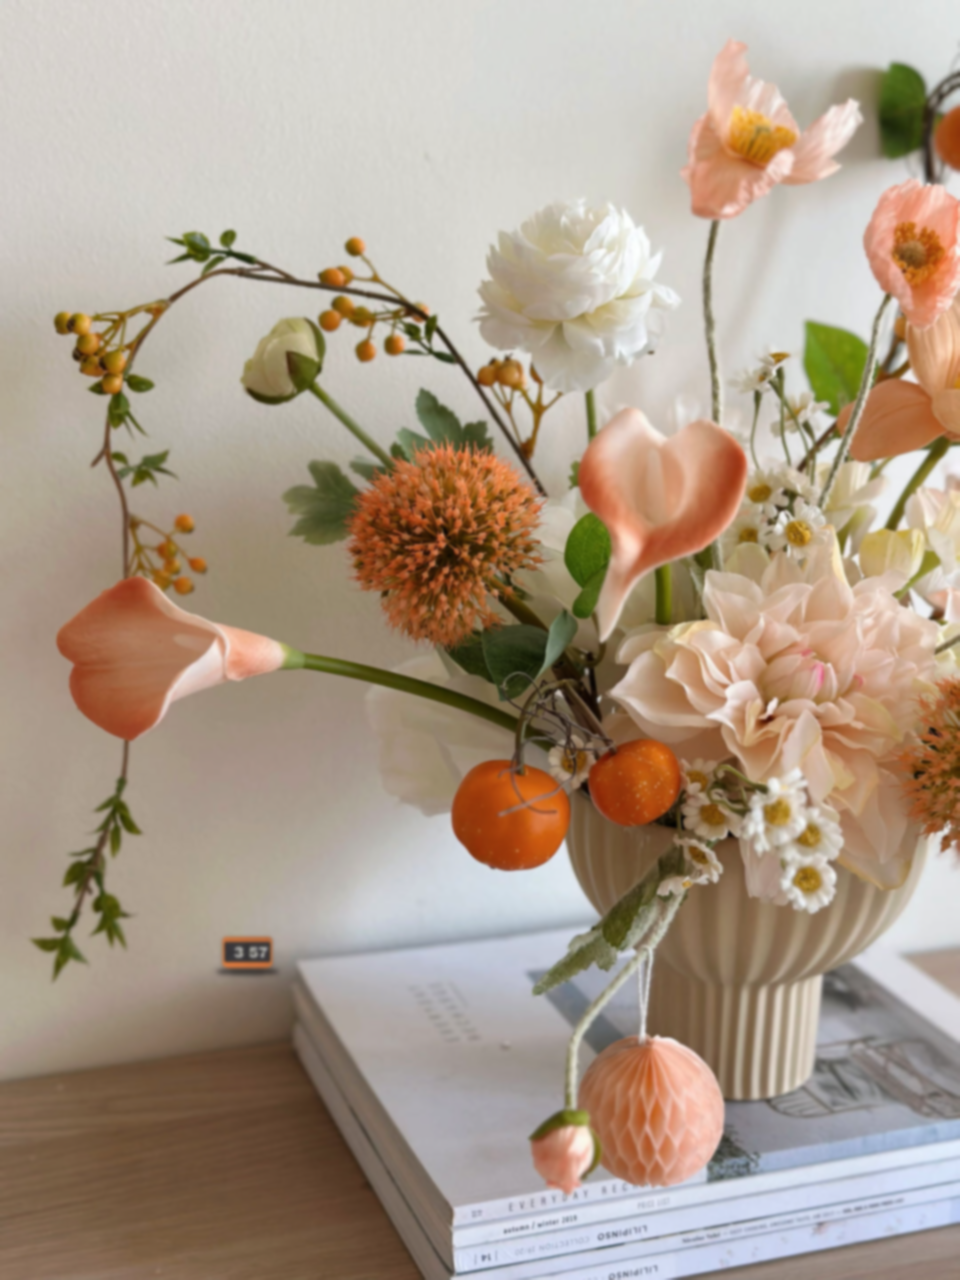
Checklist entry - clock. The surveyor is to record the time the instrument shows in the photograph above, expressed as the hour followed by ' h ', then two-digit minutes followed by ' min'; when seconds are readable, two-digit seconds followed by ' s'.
3 h 57 min
